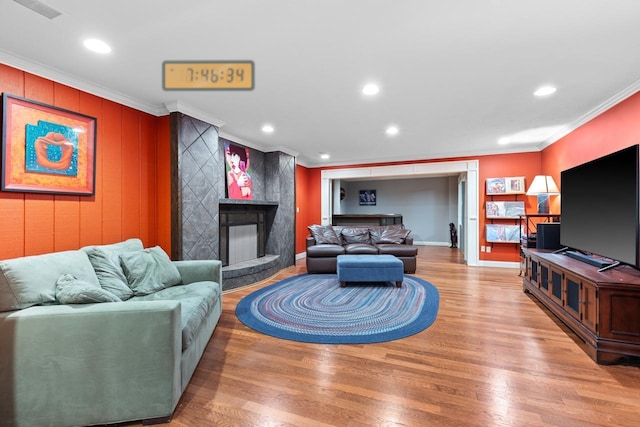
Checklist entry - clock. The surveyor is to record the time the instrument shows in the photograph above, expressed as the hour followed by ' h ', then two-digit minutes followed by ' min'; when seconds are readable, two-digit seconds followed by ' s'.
7 h 46 min 34 s
